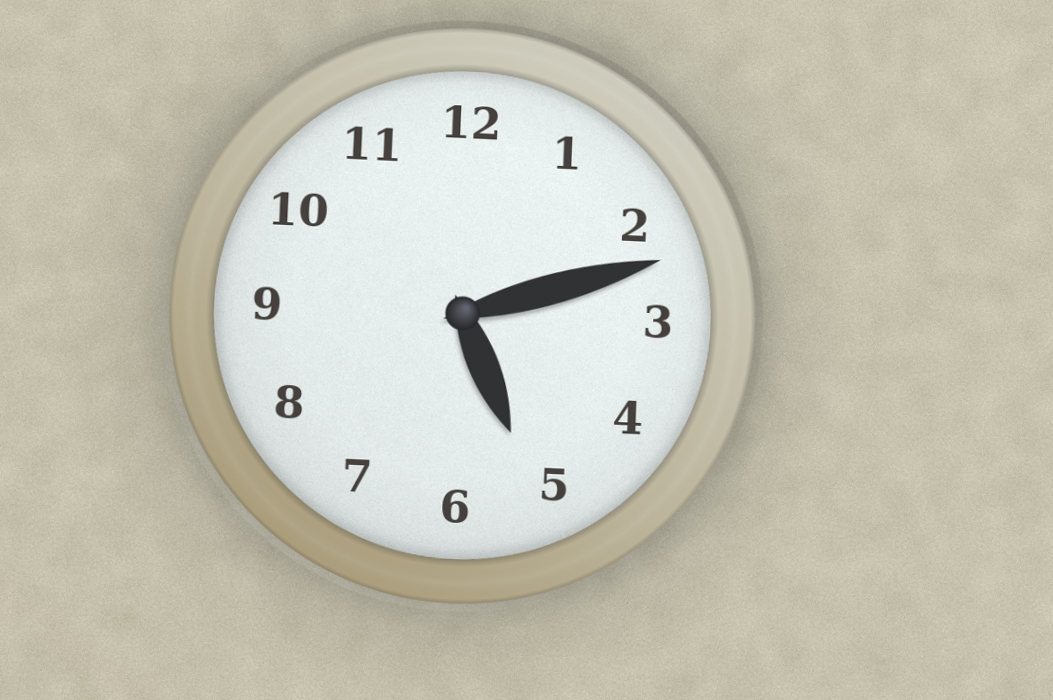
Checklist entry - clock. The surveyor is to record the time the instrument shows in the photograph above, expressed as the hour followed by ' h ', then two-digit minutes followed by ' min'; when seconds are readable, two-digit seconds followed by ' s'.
5 h 12 min
